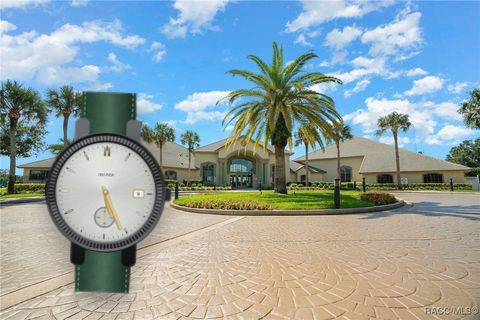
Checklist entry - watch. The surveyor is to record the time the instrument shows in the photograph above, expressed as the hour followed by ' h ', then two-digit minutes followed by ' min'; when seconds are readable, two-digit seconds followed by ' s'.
5 h 26 min
